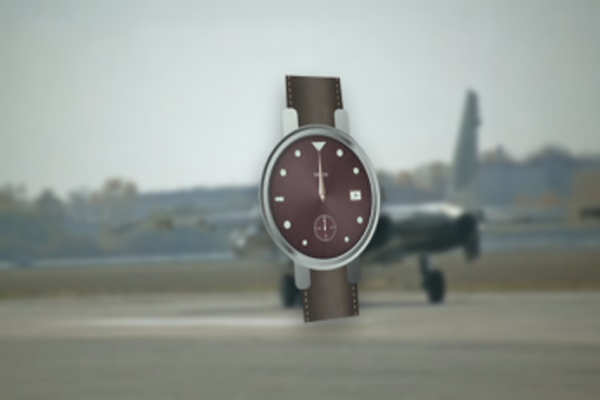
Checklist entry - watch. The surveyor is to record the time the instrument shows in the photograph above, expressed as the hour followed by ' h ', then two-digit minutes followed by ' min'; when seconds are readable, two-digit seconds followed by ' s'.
12 h 00 min
